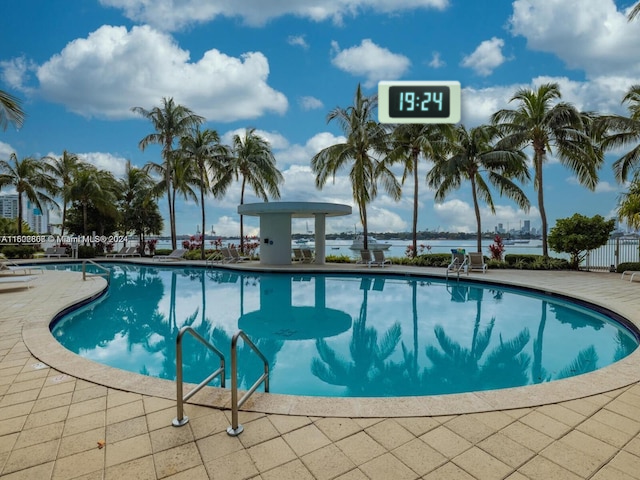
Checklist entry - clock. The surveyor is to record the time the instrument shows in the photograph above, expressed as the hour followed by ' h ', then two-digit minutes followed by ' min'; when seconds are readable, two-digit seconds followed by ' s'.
19 h 24 min
